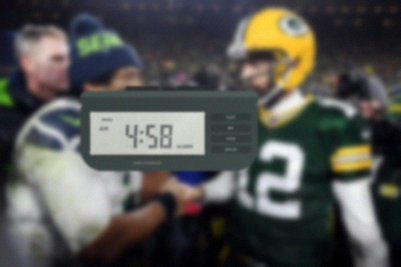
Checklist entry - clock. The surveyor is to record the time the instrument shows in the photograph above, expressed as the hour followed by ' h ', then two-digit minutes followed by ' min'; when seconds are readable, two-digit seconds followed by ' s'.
4 h 58 min
